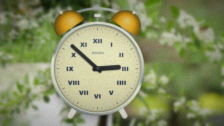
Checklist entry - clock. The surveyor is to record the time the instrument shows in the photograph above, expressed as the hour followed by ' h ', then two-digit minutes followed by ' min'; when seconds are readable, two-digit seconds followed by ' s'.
2 h 52 min
